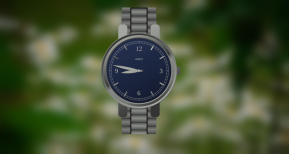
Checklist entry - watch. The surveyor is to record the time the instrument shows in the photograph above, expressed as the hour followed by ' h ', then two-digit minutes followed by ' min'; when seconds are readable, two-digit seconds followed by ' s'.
8 h 47 min
